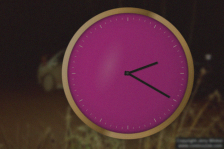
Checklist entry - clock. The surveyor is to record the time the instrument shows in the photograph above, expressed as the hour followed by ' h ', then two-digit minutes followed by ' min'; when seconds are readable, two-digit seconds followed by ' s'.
2 h 20 min
